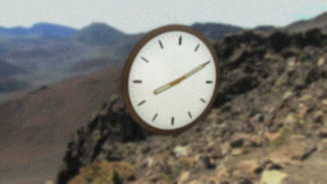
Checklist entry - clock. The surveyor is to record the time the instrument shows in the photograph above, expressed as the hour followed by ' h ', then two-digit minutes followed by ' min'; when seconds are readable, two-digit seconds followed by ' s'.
8 h 10 min
